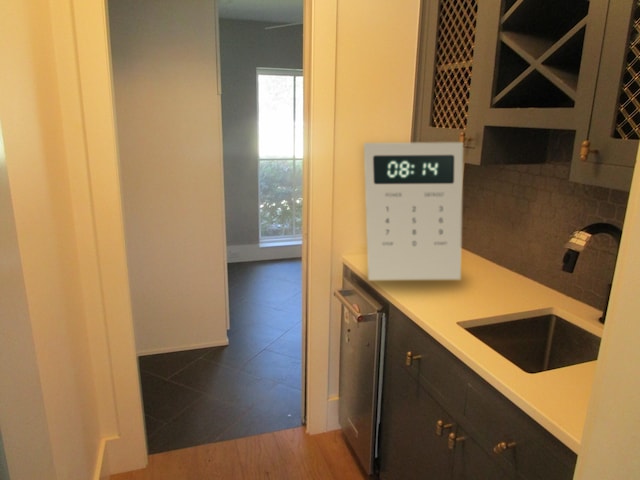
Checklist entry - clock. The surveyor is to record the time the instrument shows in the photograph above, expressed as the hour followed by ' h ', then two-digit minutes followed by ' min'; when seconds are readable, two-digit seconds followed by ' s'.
8 h 14 min
